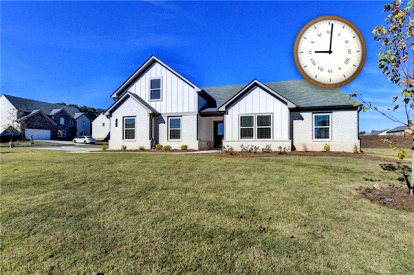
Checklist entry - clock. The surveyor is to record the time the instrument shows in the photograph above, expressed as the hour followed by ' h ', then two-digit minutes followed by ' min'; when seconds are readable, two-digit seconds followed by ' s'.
9 h 01 min
